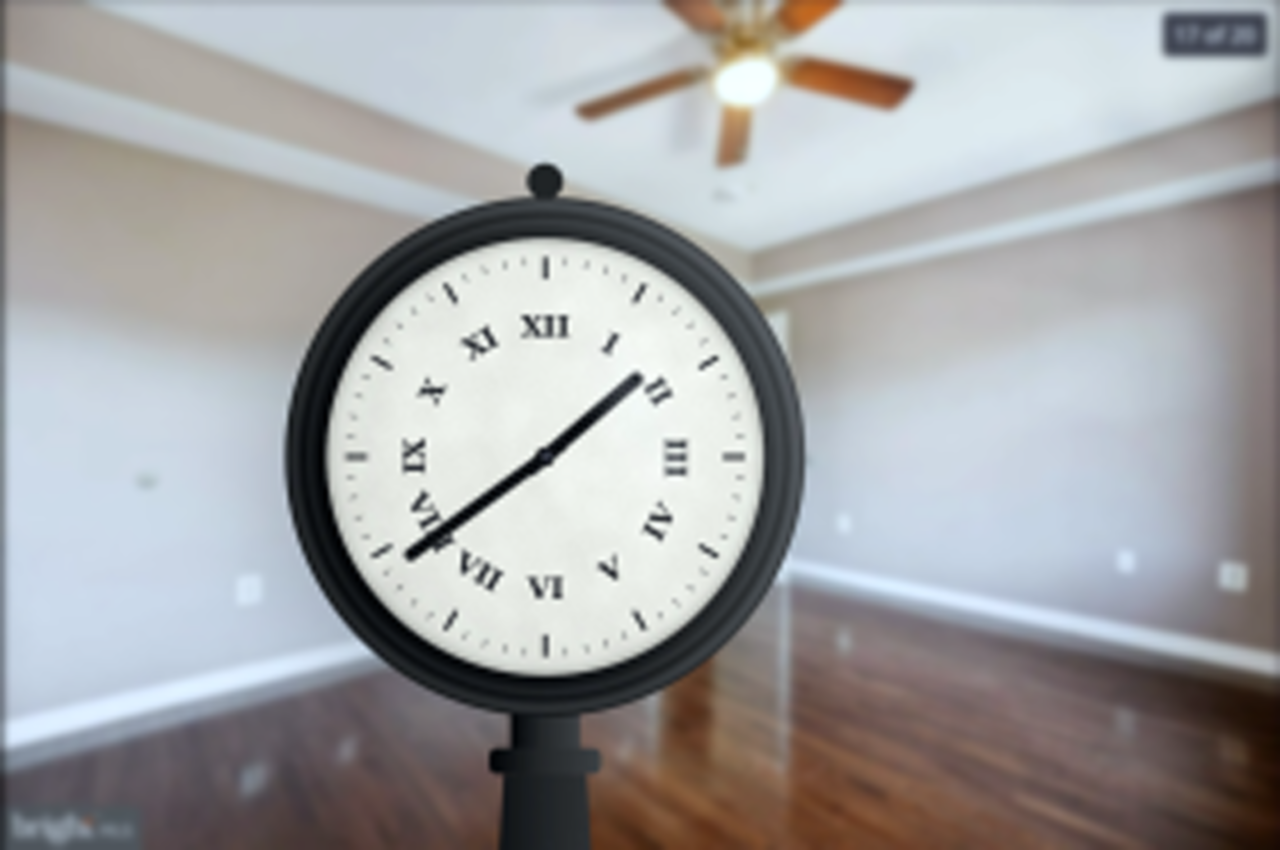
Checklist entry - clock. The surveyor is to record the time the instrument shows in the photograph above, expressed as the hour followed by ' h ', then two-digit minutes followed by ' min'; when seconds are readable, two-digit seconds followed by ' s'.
1 h 39 min
